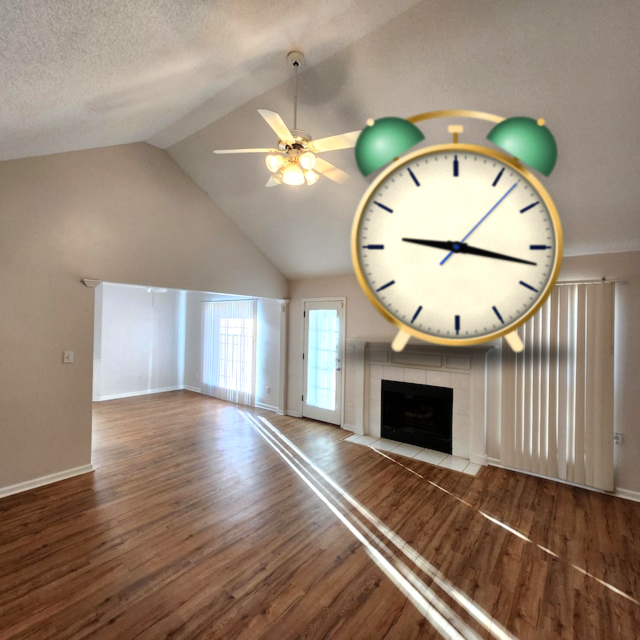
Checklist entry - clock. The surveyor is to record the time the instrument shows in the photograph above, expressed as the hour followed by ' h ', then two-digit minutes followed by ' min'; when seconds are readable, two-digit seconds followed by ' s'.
9 h 17 min 07 s
